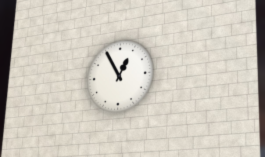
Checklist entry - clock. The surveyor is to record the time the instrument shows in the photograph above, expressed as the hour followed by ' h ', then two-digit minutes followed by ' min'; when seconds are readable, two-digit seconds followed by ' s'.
12 h 55 min
